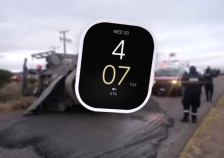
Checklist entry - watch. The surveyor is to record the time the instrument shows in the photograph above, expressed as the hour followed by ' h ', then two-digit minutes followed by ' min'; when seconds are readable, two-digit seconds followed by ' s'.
4 h 07 min
